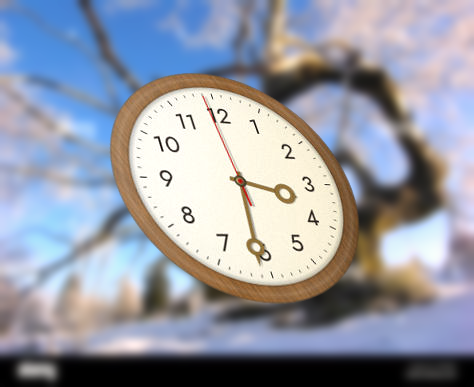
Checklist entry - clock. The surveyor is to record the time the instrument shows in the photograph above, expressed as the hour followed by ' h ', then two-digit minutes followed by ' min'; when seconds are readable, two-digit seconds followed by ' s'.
3 h 30 min 59 s
